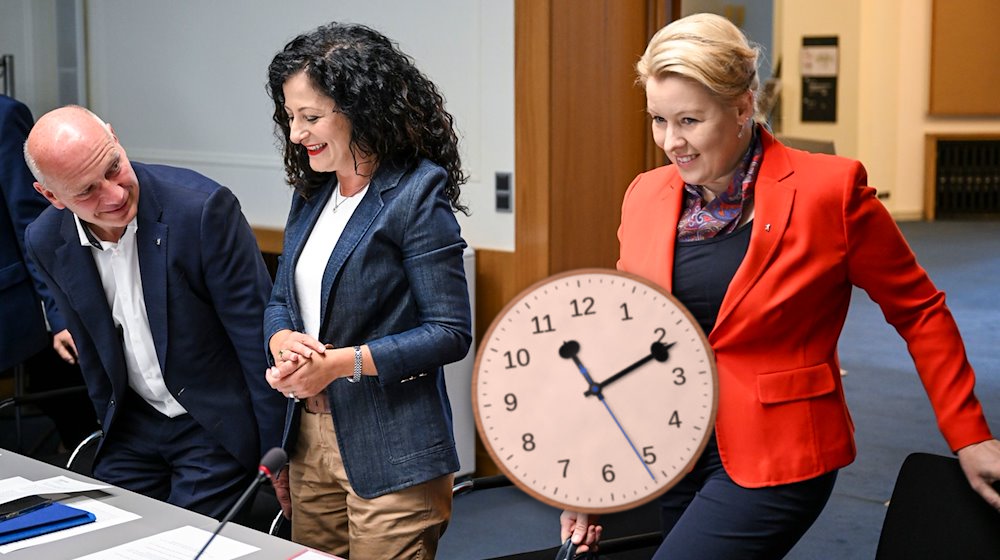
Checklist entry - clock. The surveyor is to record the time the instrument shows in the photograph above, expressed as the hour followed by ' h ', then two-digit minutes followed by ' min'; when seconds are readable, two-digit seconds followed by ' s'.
11 h 11 min 26 s
